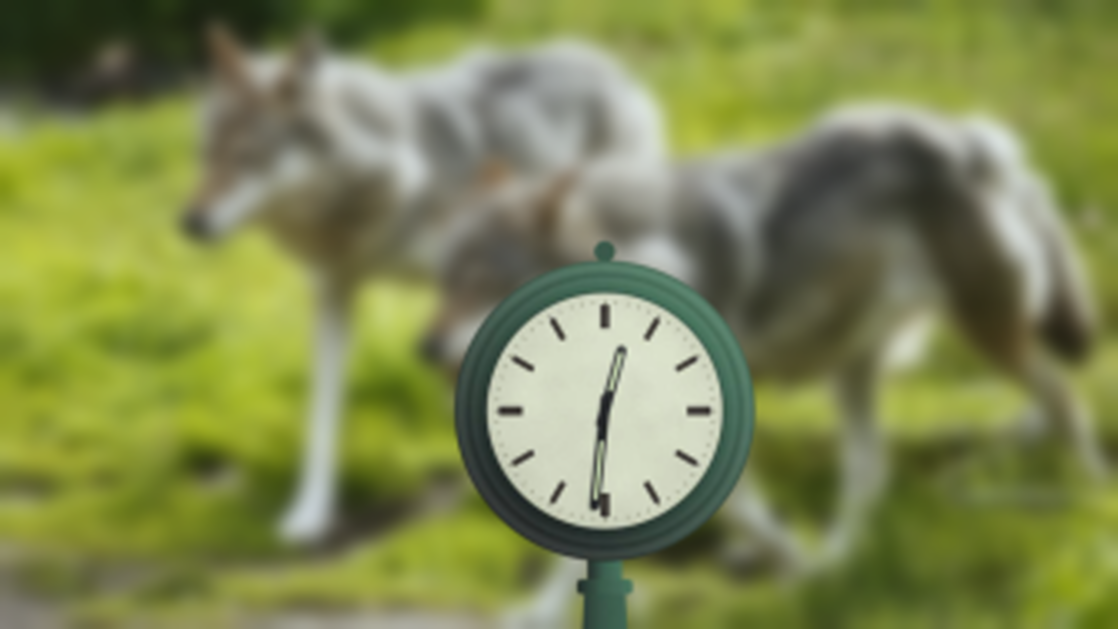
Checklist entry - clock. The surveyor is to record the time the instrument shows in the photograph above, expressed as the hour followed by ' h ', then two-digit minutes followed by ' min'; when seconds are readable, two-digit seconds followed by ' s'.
12 h 31 min
